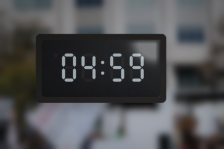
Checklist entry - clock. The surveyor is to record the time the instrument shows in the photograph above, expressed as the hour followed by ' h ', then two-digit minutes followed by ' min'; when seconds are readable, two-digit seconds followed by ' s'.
4 h 59 min
